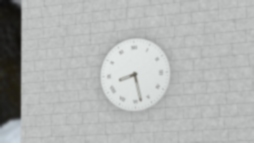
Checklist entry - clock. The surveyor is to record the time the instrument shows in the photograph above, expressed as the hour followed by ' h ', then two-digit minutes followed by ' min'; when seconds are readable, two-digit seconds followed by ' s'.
8 h 28 min
